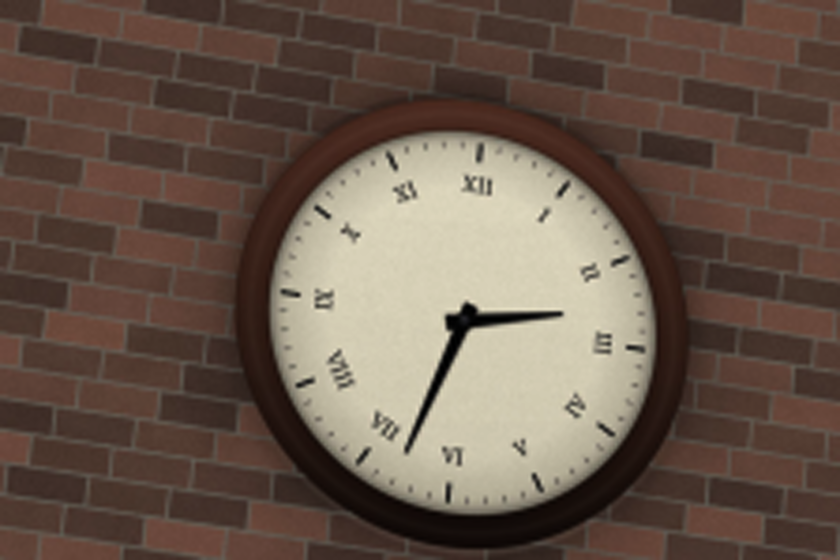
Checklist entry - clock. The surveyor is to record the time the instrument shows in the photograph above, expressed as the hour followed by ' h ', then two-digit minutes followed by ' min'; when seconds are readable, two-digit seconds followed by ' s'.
2 h 33 min
